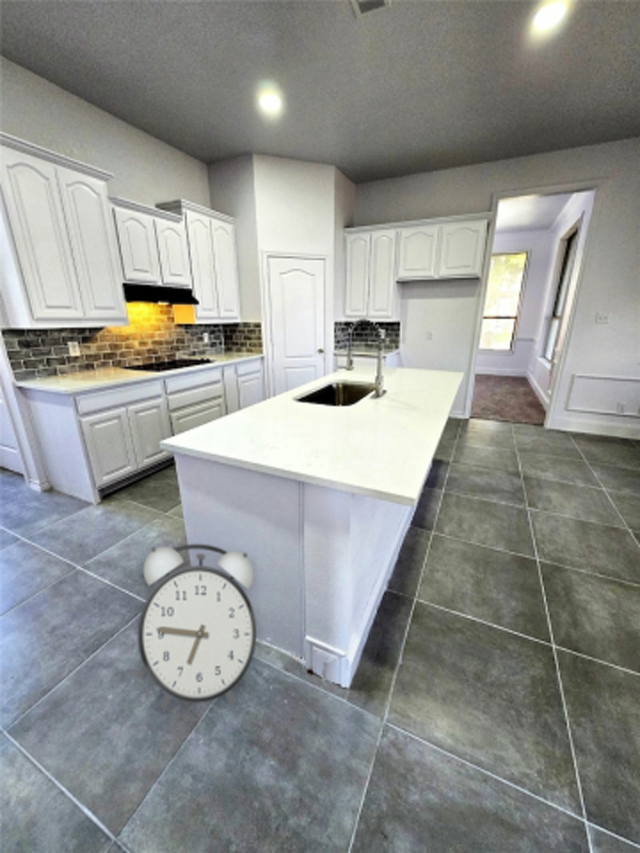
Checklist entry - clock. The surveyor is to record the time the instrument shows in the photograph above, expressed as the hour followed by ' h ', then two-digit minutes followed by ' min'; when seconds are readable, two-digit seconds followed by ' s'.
6 h 46 min
